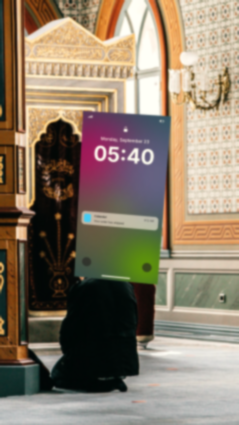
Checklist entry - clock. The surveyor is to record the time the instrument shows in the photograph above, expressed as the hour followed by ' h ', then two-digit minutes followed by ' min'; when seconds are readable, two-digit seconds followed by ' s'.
5 h 40 min
